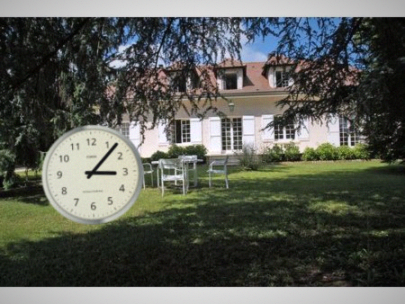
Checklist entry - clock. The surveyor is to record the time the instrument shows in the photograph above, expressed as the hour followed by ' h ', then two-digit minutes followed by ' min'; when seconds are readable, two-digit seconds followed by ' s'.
3 h 07 min
